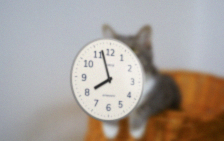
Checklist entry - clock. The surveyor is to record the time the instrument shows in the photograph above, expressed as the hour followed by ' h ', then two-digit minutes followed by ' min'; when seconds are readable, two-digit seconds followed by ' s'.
7 h 57 min
